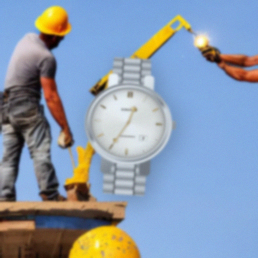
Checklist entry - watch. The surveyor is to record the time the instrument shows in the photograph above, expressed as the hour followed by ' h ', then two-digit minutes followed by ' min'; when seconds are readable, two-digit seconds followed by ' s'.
12 h 35 min
